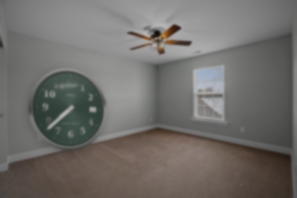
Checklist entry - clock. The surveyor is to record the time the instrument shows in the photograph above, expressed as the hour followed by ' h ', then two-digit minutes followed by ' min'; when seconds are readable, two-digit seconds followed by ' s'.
7 h 38 min
